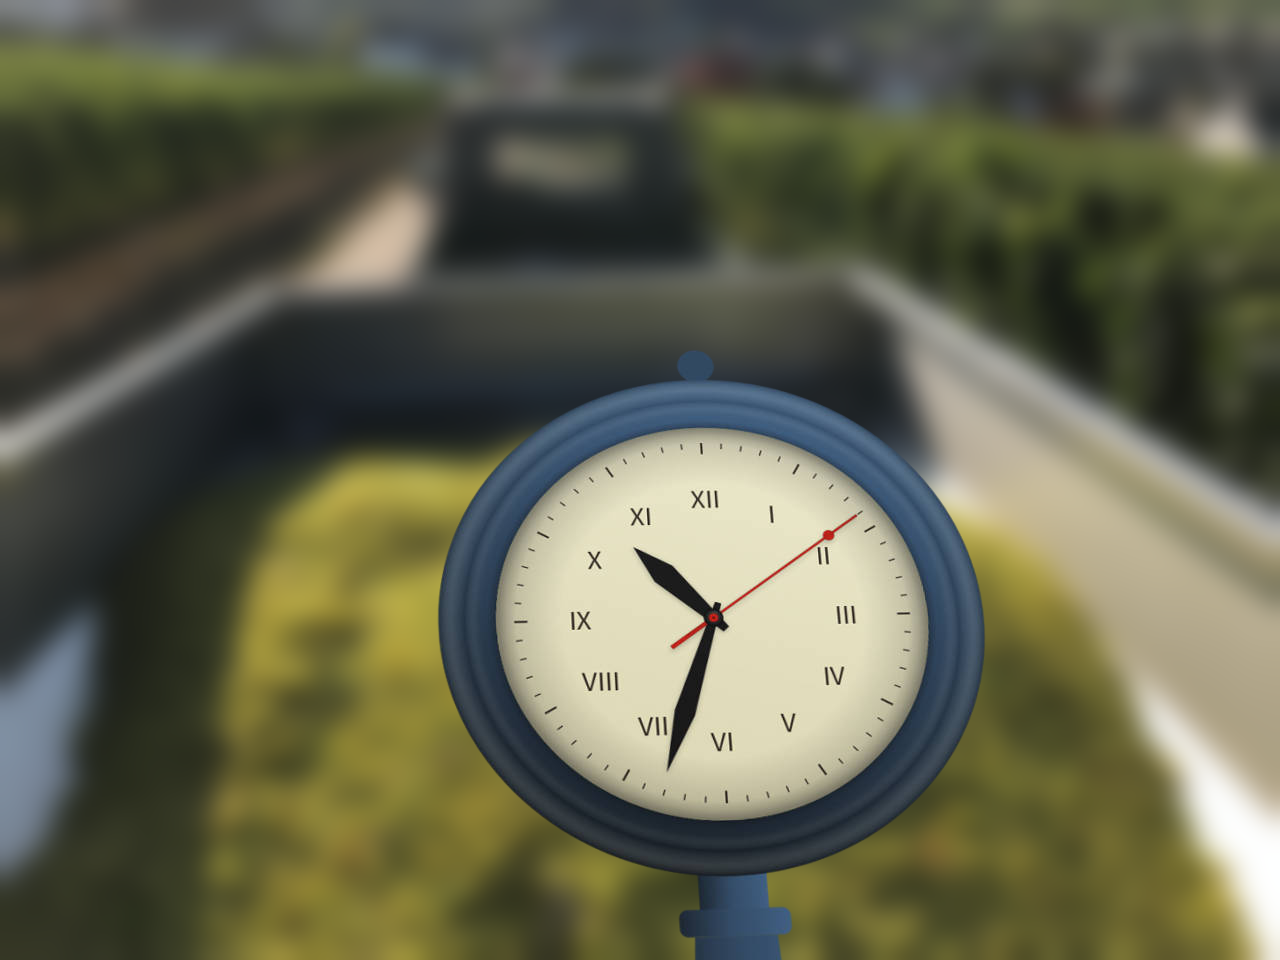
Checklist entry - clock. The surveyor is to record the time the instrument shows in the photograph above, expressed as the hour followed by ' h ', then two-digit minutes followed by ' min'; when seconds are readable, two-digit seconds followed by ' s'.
10 h 33 min 09 s
